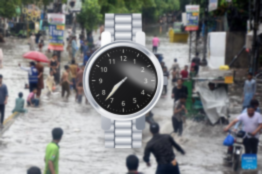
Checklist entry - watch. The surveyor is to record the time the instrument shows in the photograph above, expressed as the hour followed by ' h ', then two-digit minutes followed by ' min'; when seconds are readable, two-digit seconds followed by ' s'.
7 h 37 min
